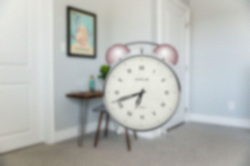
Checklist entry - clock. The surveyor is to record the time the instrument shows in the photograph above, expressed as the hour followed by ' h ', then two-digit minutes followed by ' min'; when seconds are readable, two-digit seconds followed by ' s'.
6 h 42 min
